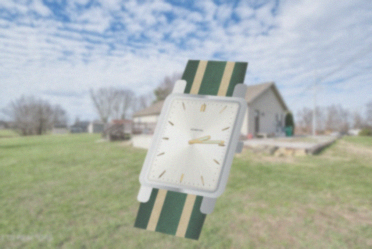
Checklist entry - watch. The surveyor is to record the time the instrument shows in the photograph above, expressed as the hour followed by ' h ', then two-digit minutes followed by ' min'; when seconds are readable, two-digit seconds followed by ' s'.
2 h 14 min
